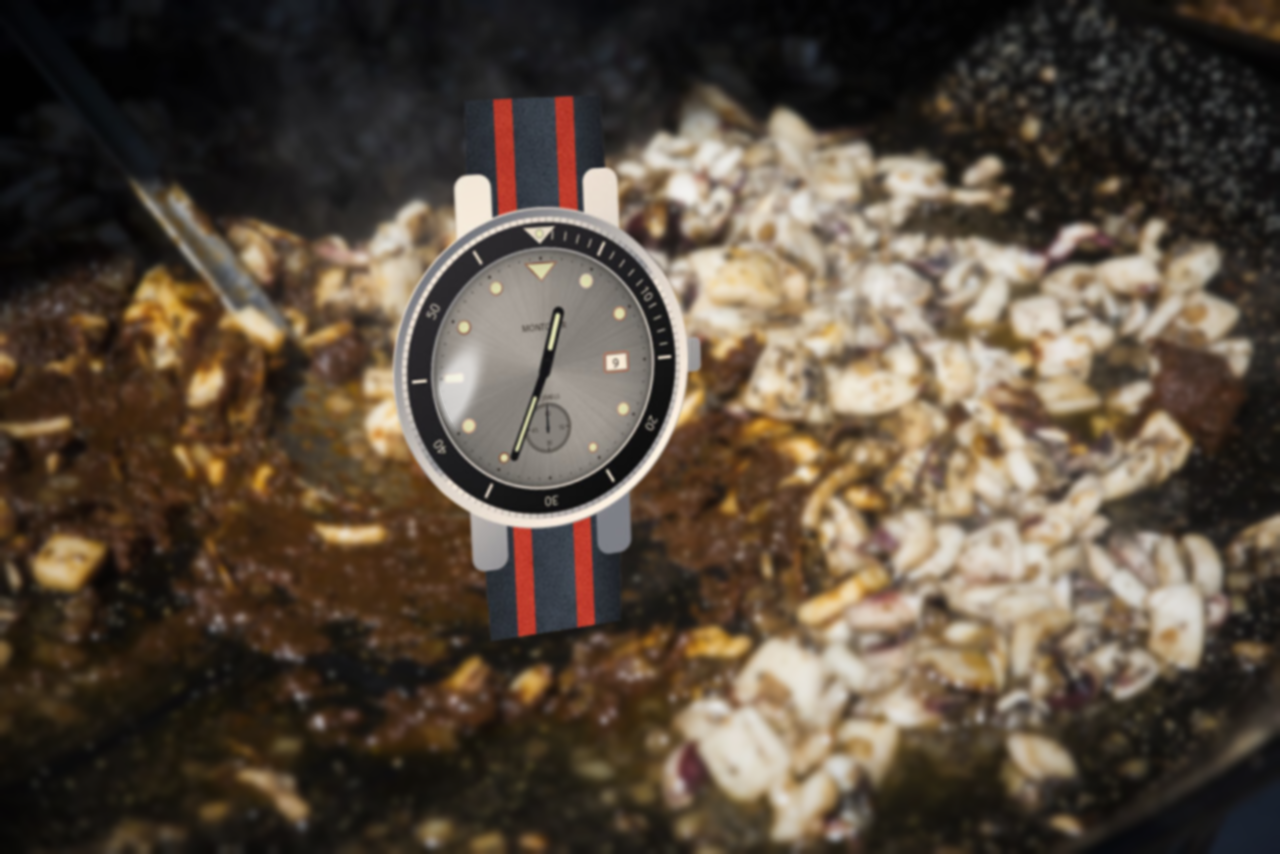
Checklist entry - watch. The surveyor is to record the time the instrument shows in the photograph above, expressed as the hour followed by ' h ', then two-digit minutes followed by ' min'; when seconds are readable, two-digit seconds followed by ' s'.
12 h 34 min
